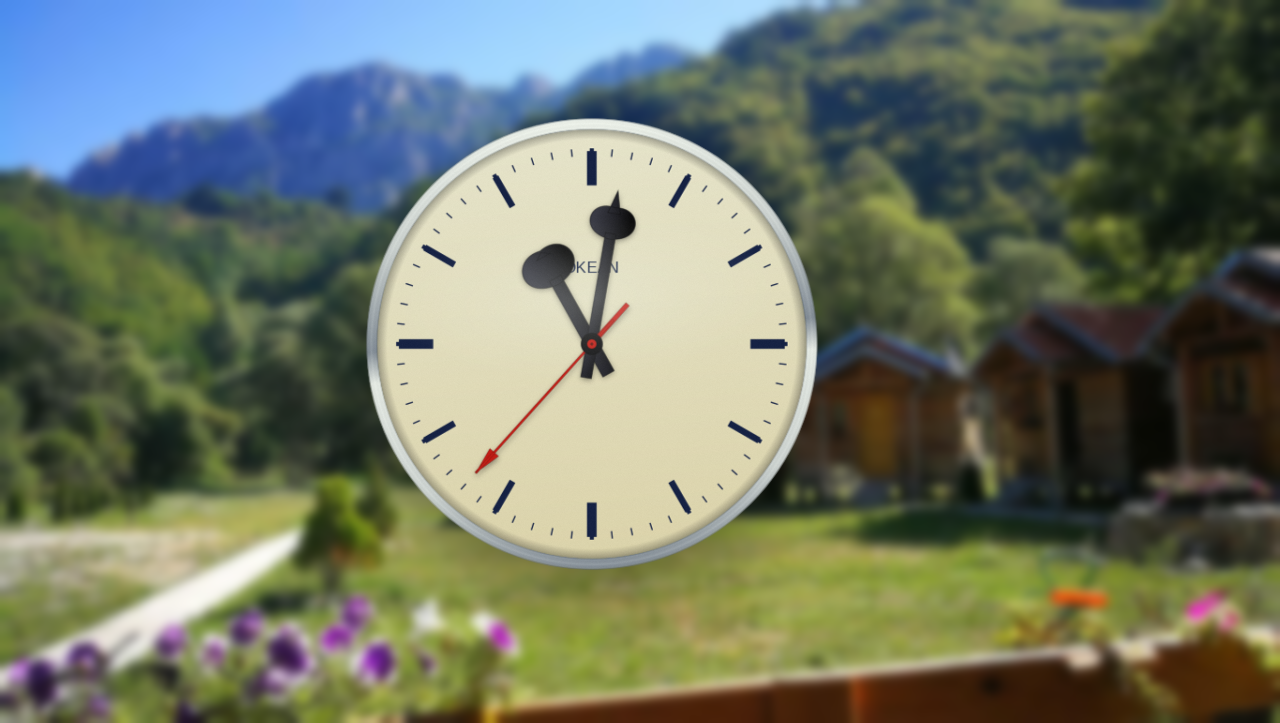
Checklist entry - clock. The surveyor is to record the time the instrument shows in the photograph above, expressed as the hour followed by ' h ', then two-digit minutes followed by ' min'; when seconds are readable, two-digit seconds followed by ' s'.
11 h 01 min 37 s
